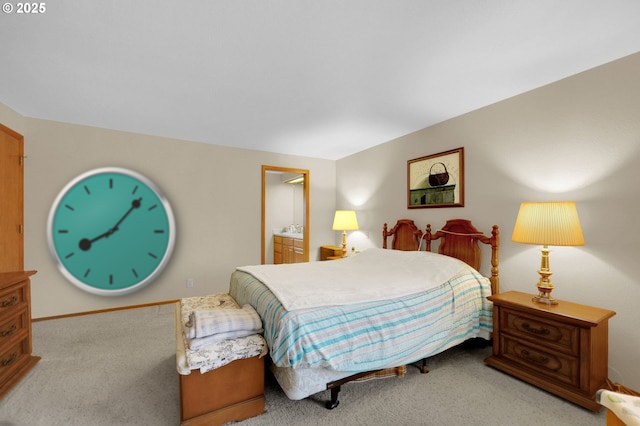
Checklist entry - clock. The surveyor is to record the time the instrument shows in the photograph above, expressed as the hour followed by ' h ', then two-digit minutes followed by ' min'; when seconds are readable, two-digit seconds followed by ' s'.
8 h 07 min
